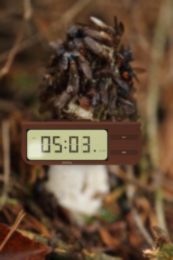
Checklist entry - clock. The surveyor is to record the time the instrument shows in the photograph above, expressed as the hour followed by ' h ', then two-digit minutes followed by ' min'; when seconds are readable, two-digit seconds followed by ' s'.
5 h 03 min
